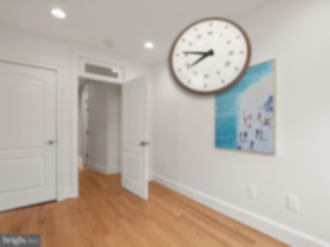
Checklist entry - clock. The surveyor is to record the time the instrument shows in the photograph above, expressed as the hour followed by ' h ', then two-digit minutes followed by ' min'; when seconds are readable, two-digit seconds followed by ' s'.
7 h 46 min
